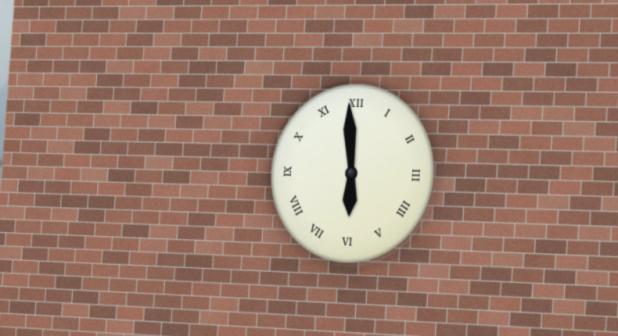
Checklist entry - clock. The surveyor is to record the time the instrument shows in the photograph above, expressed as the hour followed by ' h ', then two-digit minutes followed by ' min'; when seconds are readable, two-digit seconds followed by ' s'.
5 h 59 min
